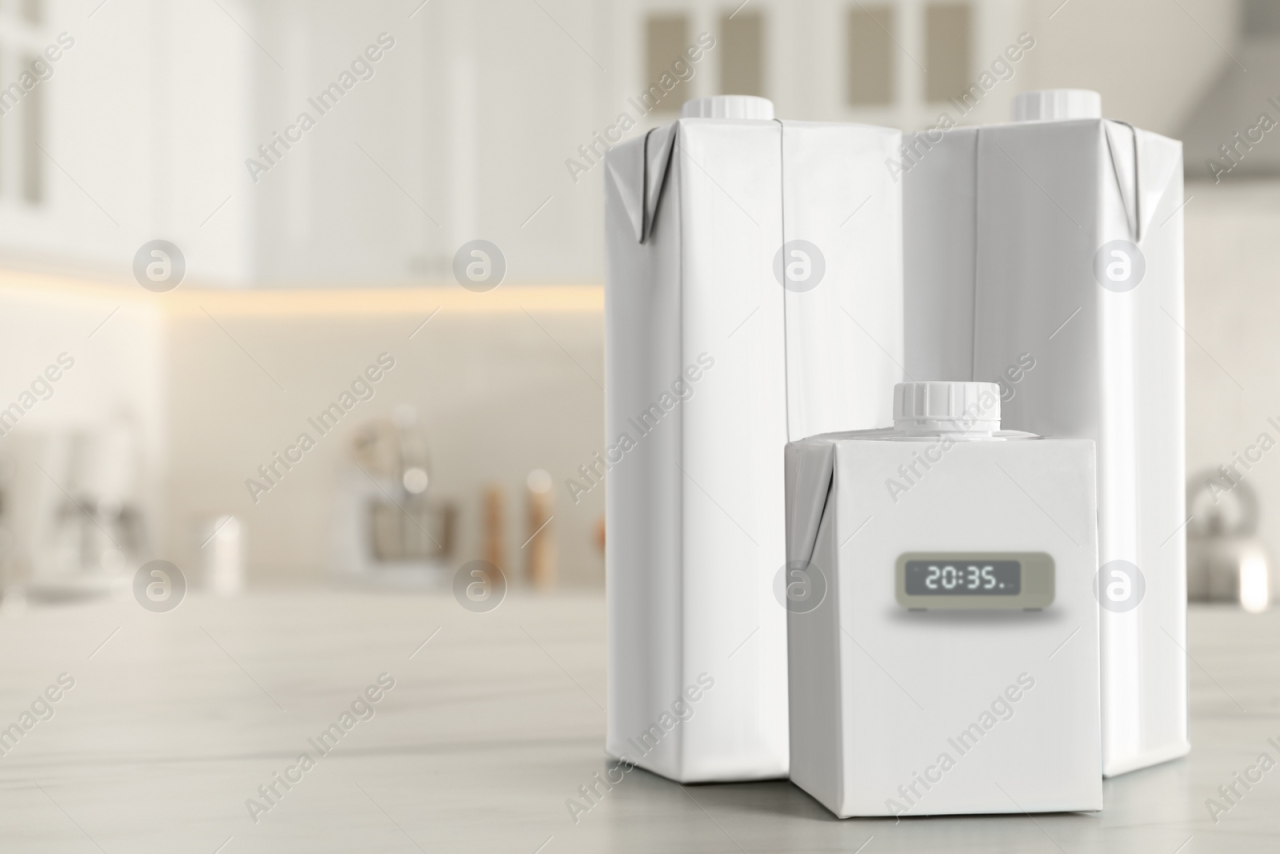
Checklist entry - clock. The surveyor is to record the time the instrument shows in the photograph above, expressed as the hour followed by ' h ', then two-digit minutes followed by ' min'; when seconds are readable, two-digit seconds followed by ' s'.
20 h 35 min
